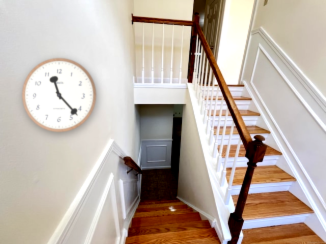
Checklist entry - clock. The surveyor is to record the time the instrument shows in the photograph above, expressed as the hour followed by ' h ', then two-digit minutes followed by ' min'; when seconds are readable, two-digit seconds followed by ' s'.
11 h 23 min
